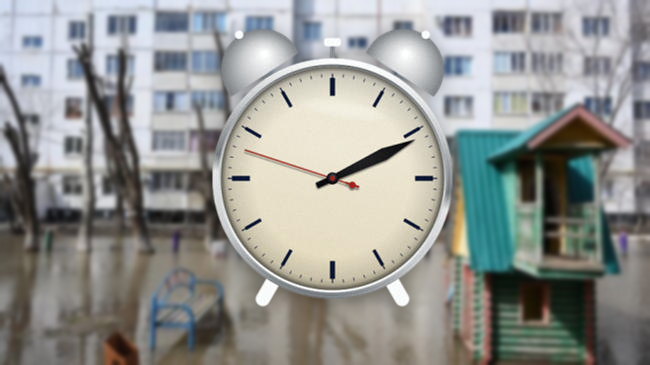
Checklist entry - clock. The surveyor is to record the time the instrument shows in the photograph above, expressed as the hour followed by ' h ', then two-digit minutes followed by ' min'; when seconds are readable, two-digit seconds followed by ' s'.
2 h 10 min 48 s
